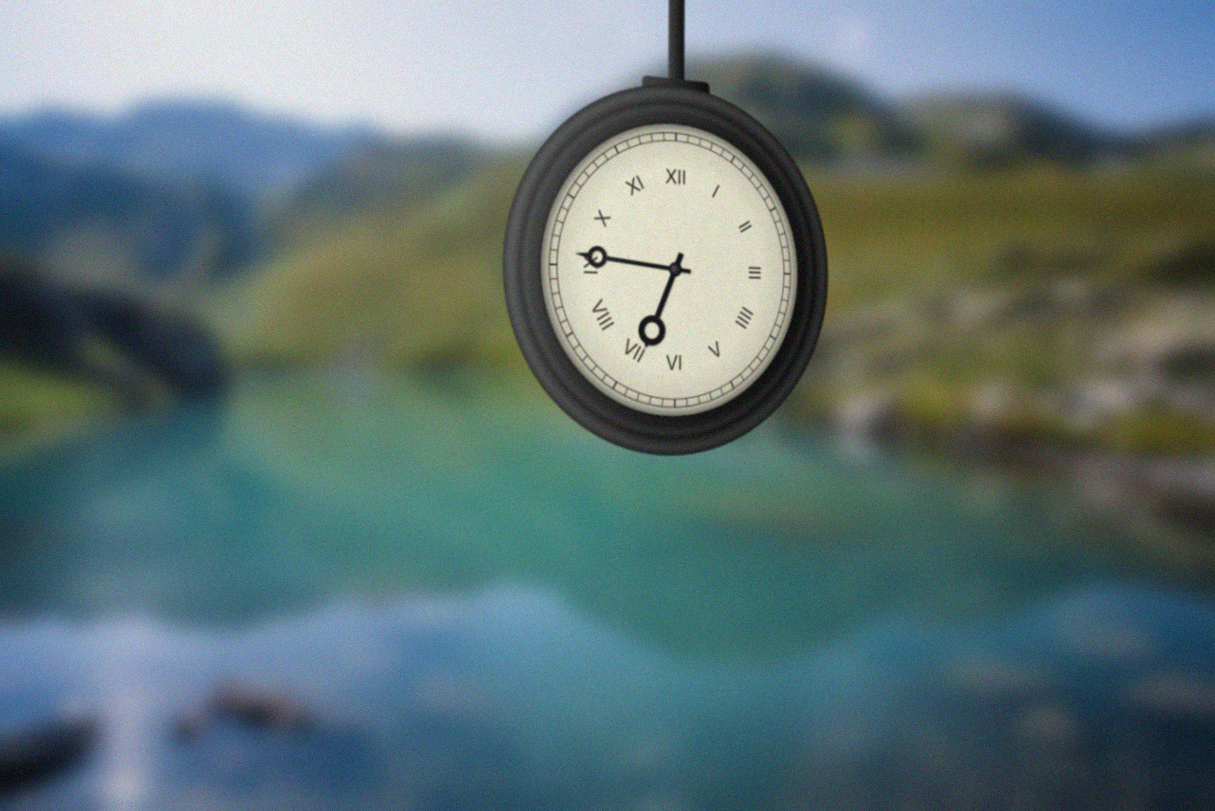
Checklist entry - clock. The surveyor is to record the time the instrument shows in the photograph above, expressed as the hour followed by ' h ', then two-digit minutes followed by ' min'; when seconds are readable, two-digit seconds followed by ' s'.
6 h 46 min
